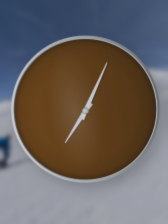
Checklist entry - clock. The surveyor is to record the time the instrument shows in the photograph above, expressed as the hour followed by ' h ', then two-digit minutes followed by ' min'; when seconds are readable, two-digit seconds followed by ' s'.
7 h 04 min
